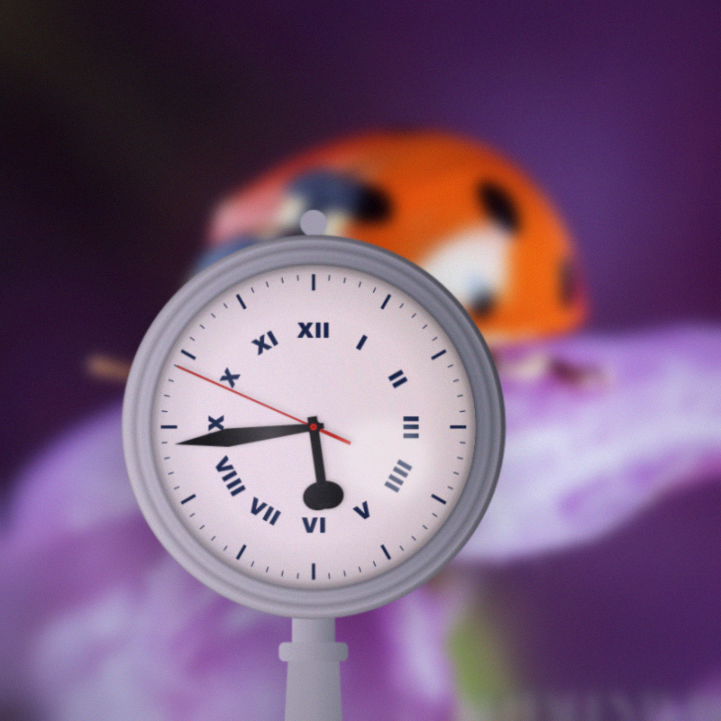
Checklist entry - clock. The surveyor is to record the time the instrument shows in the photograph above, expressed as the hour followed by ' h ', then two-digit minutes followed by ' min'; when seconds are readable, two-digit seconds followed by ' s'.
5 h 43 min 49 s
